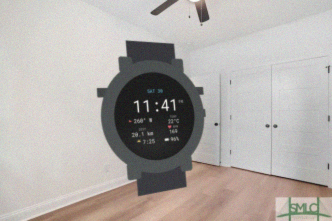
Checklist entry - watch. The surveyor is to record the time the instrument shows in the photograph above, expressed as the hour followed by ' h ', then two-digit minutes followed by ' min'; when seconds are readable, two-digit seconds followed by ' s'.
11 h 41 min
